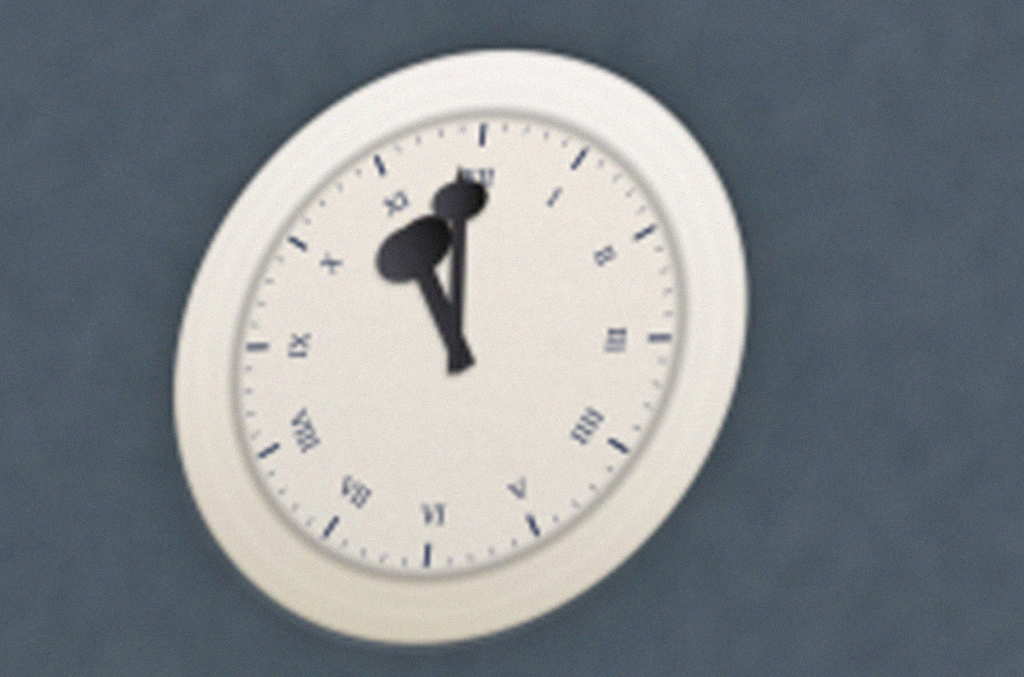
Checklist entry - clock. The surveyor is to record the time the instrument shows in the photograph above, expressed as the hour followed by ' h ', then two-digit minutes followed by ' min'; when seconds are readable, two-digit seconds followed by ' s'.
10 h 59 min
